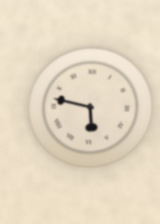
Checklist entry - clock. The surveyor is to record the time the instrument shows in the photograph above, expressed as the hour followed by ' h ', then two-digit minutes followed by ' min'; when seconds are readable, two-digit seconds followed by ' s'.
5 h 47 min
